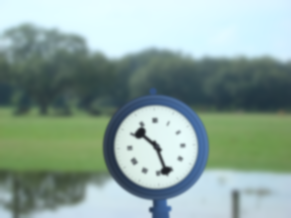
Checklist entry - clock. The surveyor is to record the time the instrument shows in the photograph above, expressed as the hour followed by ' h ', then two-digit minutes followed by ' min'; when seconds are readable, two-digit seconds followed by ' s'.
10 h 27 min
